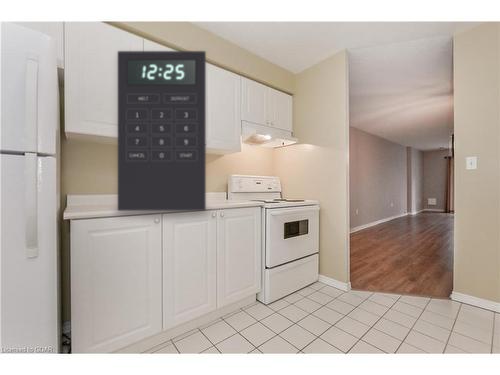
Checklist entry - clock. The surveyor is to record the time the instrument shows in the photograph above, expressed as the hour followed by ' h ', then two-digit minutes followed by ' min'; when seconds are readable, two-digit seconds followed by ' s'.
12 h 25 min
